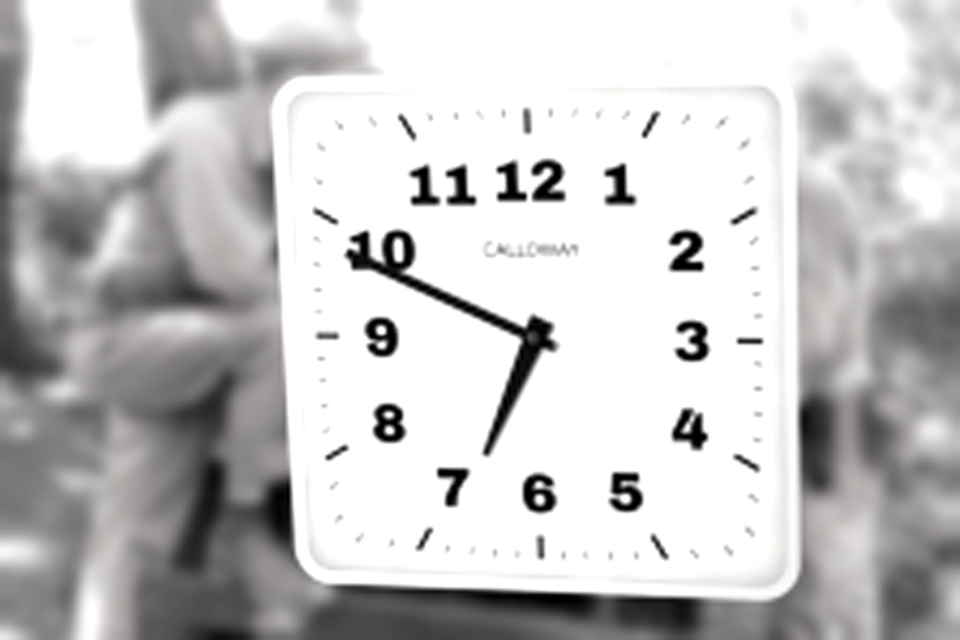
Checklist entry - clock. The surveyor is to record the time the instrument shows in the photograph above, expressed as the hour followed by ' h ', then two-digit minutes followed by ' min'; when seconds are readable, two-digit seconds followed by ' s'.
6 h 49 min
